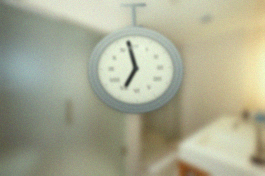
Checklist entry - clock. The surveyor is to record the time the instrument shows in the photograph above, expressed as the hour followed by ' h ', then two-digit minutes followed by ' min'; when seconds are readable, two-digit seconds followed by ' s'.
6 h 58 min
